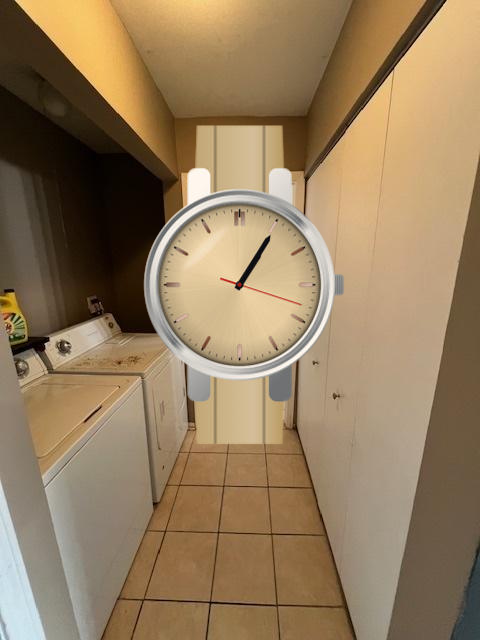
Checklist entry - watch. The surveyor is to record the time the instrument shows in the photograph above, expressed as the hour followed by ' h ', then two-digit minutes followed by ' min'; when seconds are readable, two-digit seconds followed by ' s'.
1 h 05 min 18 s
